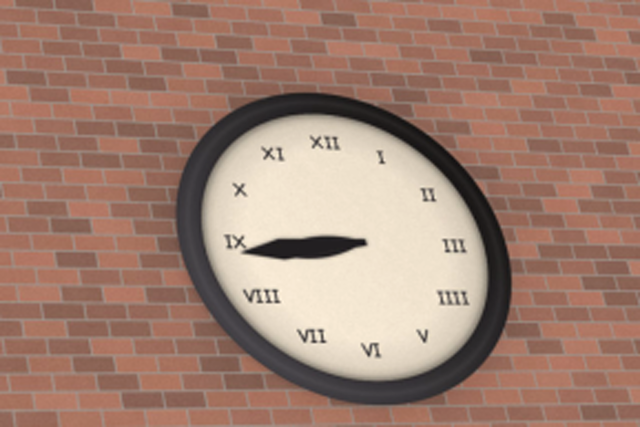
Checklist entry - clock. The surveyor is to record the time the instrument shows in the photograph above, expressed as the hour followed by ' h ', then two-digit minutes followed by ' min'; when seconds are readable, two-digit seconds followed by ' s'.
8 h 44 min
